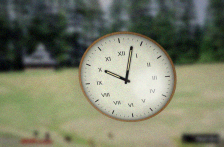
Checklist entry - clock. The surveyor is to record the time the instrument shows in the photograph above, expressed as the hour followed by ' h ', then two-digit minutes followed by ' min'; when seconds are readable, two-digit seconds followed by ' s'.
10 h 03 min
